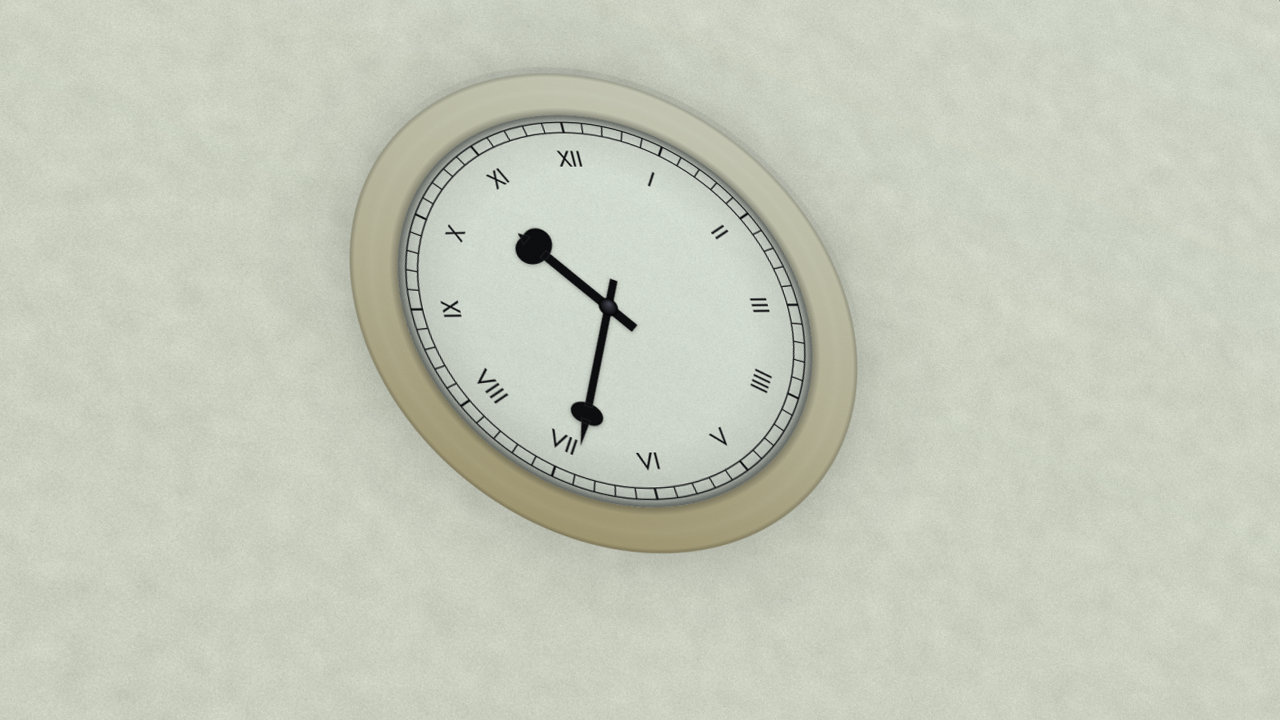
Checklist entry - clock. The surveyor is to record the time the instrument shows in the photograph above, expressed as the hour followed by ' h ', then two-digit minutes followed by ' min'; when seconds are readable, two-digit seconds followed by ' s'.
10 h 34 min
